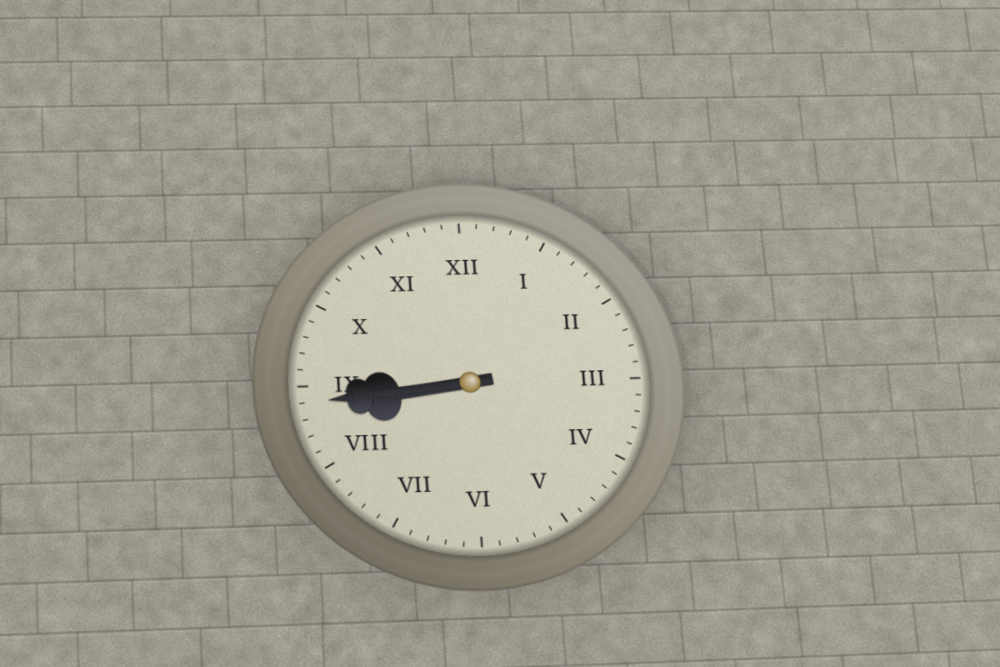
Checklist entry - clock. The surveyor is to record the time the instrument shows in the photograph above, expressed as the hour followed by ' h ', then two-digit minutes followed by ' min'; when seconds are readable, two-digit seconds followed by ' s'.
8 h 44 min
